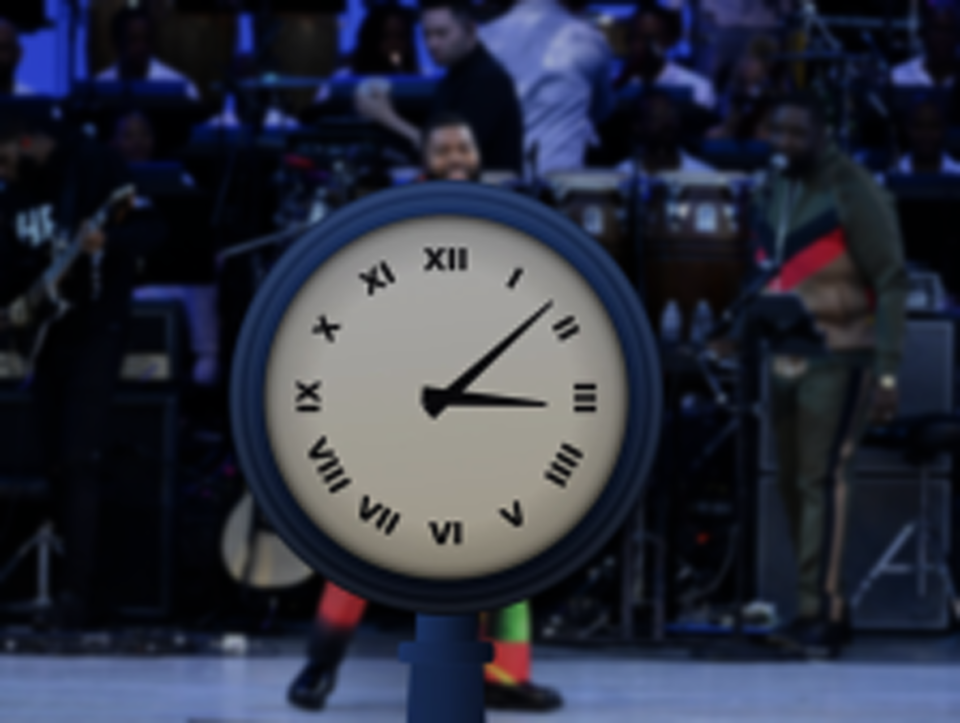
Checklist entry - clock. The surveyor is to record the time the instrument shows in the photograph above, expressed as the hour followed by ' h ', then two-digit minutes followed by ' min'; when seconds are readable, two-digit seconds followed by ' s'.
3 h 08 min
